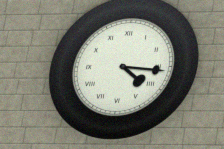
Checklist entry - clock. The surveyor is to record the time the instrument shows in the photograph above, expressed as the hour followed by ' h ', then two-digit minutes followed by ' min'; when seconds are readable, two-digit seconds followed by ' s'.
4 h 16 min
